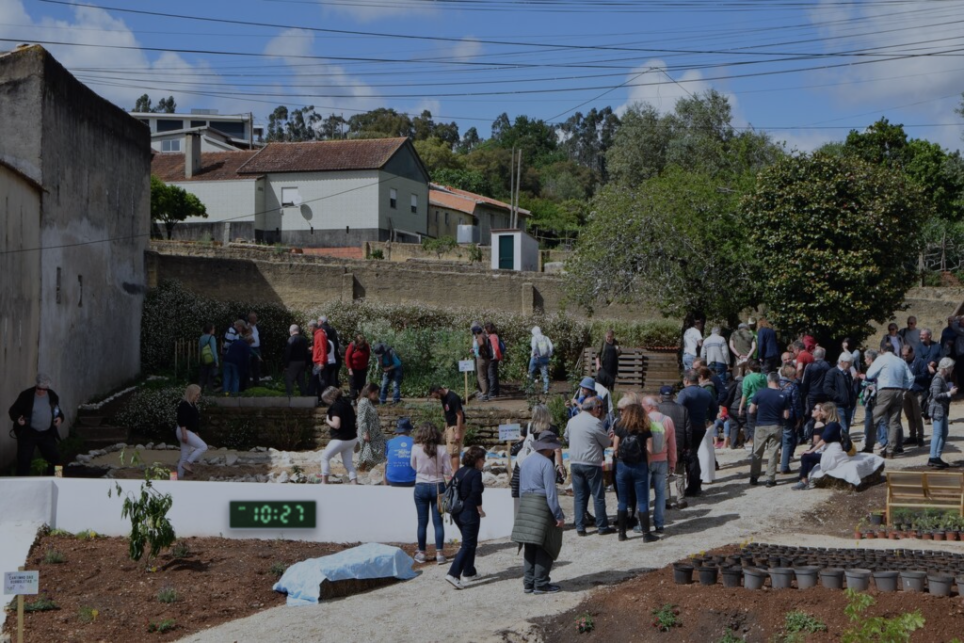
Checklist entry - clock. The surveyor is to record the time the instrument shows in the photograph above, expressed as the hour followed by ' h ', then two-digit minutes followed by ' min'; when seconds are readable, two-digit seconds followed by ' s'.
10 h 27 min
